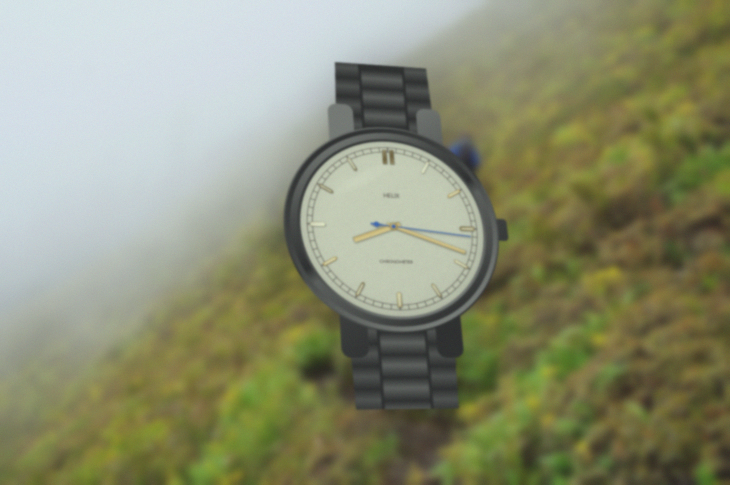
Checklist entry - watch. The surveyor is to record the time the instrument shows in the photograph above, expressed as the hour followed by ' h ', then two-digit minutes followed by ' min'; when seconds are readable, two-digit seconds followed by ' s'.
8 h 18 min 16 s
